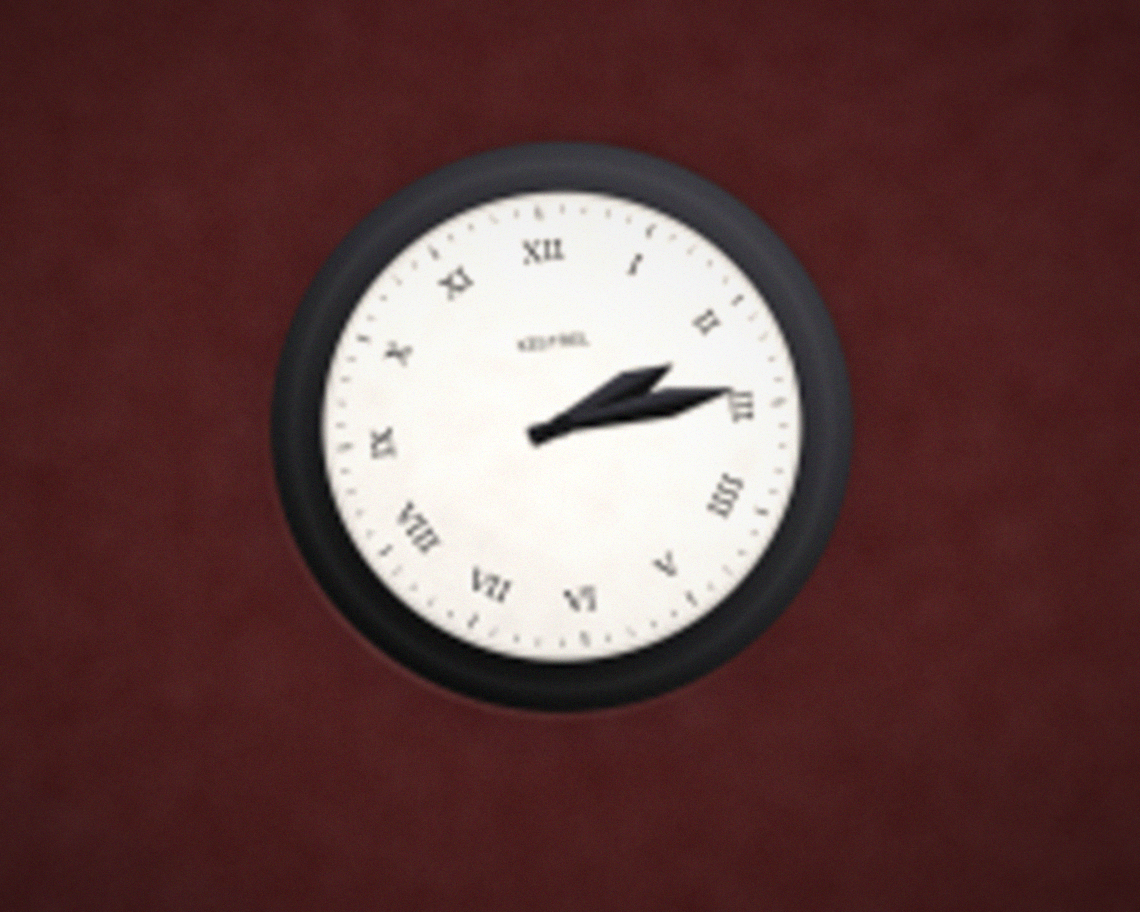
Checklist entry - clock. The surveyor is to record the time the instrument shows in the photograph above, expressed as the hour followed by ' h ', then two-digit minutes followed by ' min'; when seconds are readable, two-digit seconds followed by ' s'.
2 h 14 min
